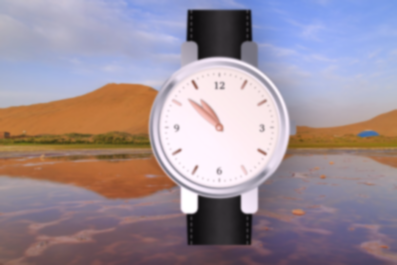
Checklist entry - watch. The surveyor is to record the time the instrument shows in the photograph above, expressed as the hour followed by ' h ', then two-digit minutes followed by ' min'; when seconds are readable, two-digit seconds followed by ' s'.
10 h 52 min
